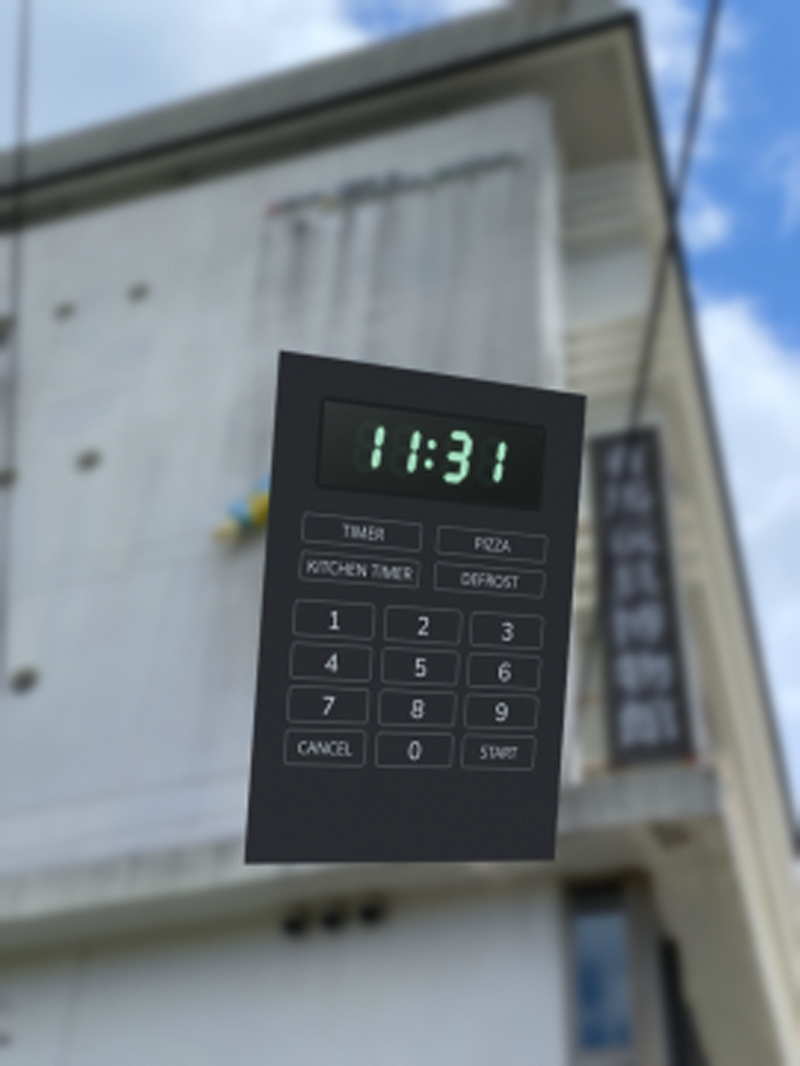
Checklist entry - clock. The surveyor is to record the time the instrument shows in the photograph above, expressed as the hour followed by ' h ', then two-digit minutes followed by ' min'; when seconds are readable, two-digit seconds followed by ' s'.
11 h 31 min
